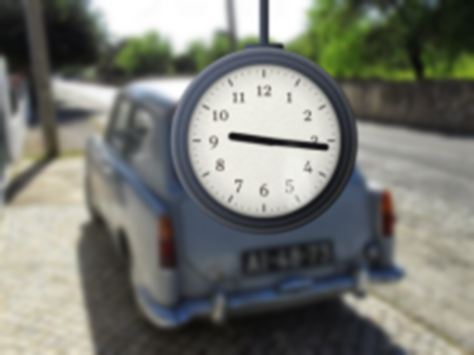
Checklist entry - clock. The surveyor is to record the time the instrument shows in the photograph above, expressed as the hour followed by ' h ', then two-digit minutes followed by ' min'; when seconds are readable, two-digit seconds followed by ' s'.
9 h 16 min
